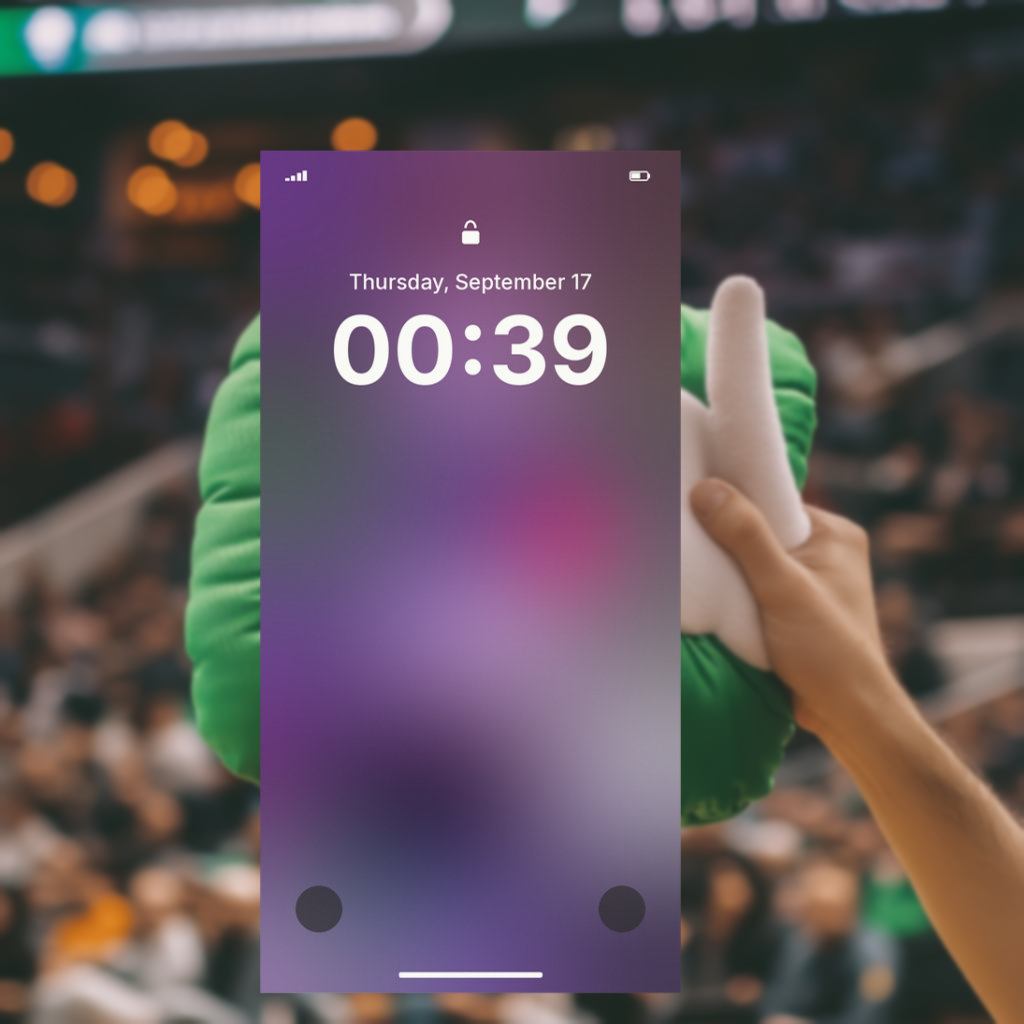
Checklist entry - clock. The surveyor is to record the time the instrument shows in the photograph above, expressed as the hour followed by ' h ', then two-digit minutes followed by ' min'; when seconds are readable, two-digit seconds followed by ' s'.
0 h 39 min
